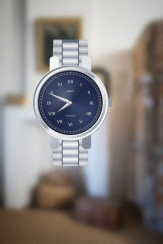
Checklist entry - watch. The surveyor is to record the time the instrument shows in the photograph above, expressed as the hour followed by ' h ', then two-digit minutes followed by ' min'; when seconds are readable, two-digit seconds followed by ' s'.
7 h 49 min
